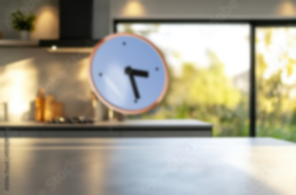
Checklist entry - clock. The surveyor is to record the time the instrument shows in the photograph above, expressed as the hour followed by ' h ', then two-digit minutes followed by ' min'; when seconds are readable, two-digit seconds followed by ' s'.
3 h 29 min
